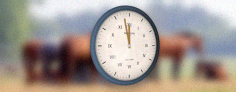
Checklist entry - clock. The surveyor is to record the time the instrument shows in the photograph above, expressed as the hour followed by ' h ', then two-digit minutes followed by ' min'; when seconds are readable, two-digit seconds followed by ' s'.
11 h 58 min
